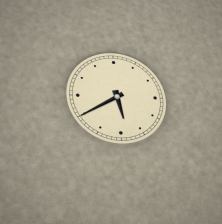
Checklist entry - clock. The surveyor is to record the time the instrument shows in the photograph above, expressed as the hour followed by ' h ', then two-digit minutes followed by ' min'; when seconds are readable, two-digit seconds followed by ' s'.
5 h 40 min
